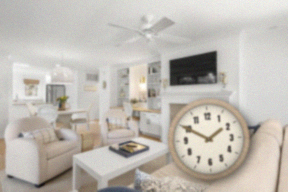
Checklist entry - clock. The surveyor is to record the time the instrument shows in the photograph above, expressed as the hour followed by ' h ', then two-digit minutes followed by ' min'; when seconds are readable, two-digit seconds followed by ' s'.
1 h 50 min
